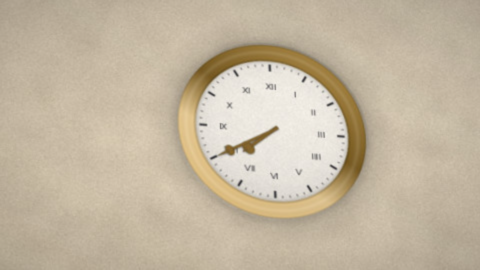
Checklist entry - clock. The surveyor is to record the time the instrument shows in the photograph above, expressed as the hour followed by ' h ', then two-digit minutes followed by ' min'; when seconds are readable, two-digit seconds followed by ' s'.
7 h 40 min
